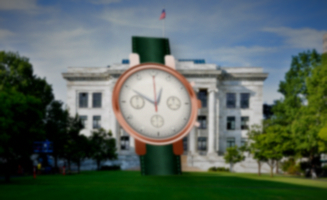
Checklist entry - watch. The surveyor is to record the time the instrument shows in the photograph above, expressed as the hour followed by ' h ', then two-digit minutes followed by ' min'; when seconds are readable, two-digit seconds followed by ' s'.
12 h 50 min
